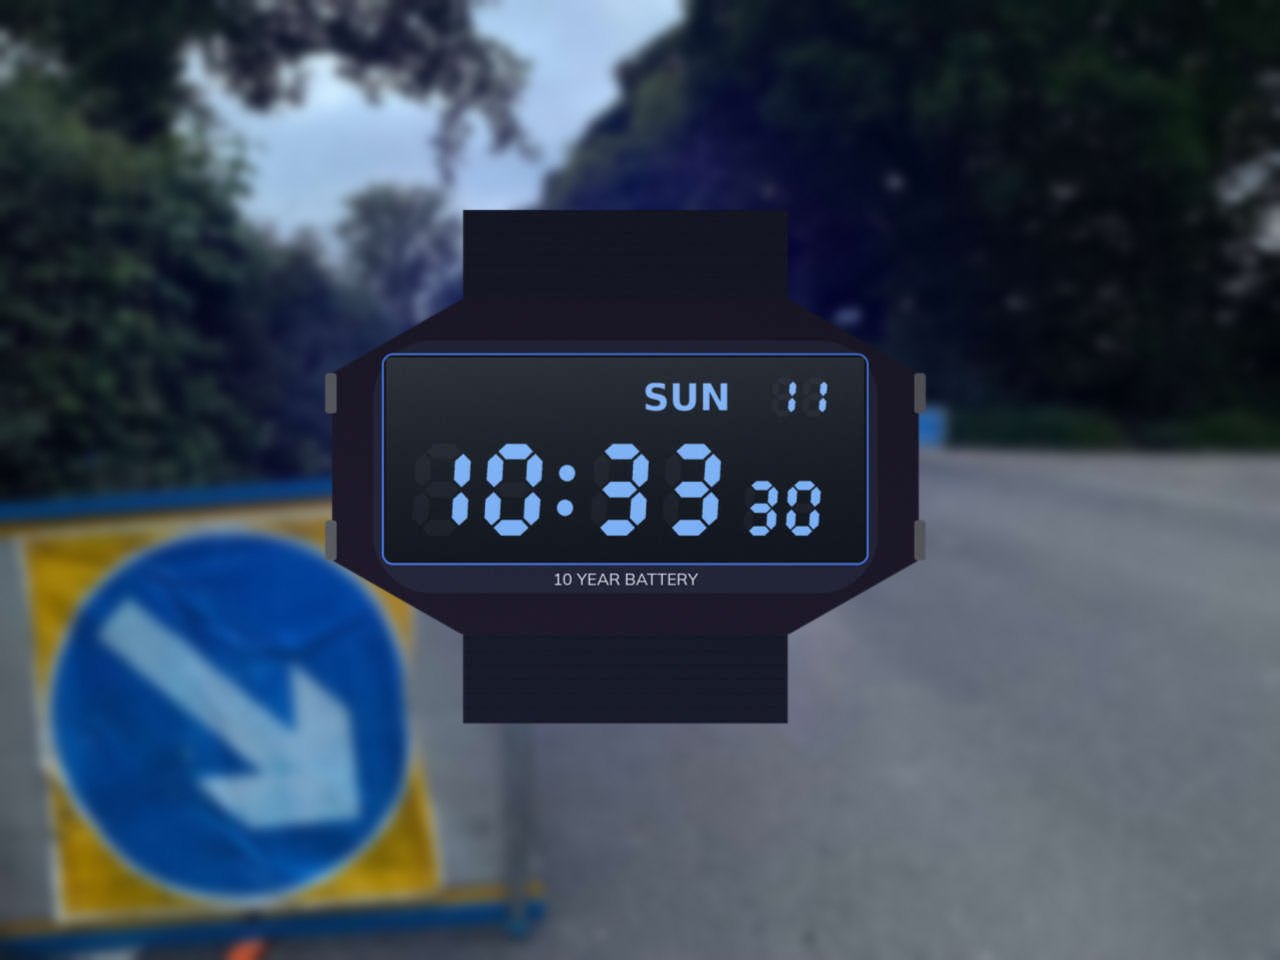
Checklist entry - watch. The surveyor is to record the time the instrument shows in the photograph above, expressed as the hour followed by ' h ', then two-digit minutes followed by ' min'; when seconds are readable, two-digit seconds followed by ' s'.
10 h 33 min 30 s
